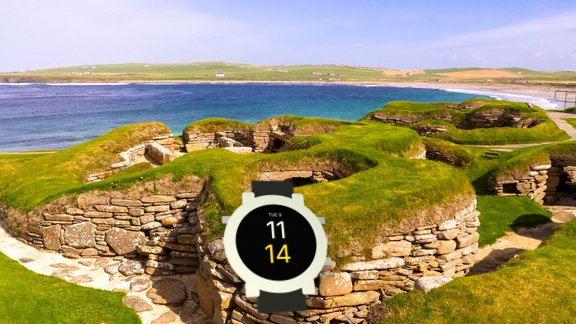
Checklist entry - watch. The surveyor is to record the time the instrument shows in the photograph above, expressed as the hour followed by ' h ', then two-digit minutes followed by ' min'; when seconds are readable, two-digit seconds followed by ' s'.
11 h 14 min
